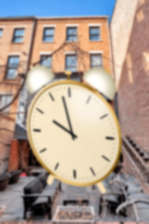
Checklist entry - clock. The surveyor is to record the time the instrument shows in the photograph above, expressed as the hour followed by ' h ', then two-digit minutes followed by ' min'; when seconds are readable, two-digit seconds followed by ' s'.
9 h 58 min
